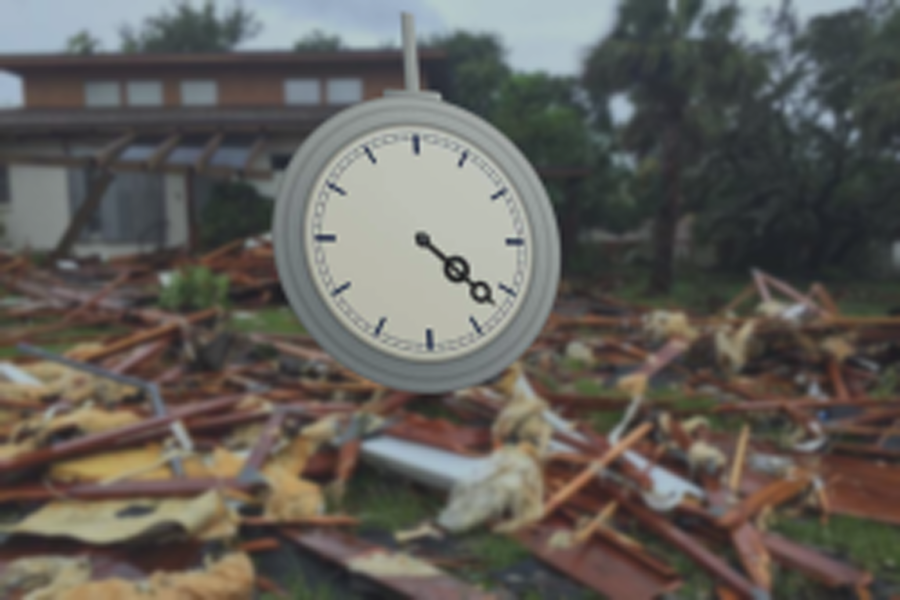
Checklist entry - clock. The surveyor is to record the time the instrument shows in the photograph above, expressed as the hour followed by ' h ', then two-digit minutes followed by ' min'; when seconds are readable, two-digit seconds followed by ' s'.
4 h 22 min
